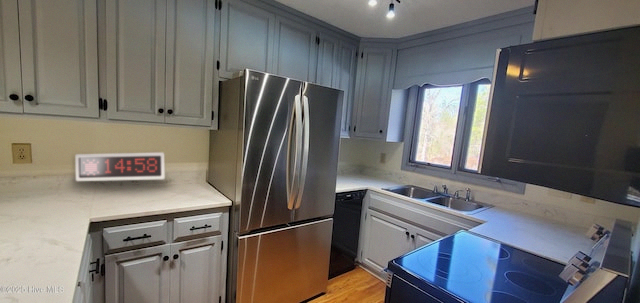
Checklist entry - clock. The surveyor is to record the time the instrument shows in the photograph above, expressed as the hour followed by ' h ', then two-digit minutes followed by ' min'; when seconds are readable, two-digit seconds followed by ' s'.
14 h 58 min
